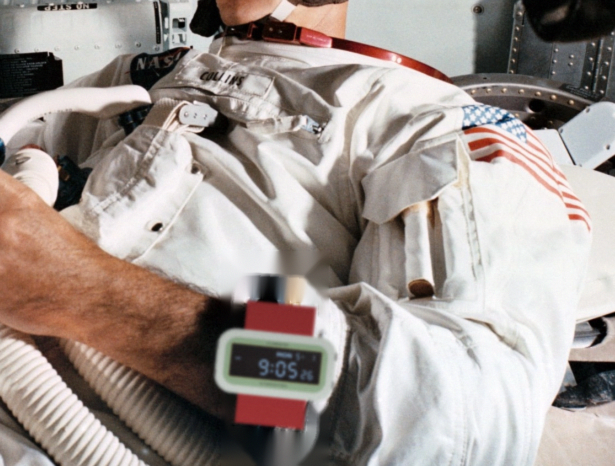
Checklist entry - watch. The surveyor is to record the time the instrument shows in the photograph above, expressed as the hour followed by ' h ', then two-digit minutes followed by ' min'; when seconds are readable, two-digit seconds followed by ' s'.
9 h 05 min
